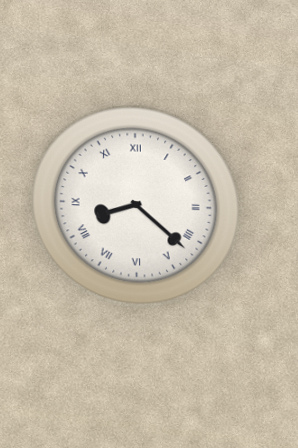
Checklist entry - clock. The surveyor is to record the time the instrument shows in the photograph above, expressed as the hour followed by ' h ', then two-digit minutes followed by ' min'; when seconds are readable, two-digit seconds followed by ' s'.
8 h 22 min
